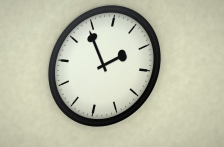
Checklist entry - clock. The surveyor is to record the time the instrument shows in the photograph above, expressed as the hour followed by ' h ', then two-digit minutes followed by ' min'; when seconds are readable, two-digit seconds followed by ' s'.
1 h 54 min
